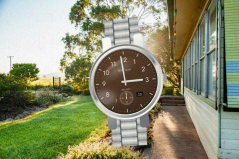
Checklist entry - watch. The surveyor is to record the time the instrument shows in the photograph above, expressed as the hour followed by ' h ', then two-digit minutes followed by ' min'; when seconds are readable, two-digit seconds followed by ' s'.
2 h 59 min
